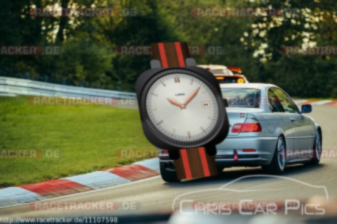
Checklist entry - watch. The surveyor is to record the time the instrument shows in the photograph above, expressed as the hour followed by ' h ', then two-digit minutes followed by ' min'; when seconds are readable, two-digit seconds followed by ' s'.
10 h 08 min
